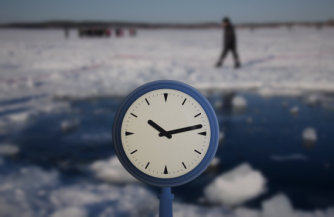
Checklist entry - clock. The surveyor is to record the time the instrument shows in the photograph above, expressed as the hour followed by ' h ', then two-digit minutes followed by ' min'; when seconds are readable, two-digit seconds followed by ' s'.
10 h 13 min
